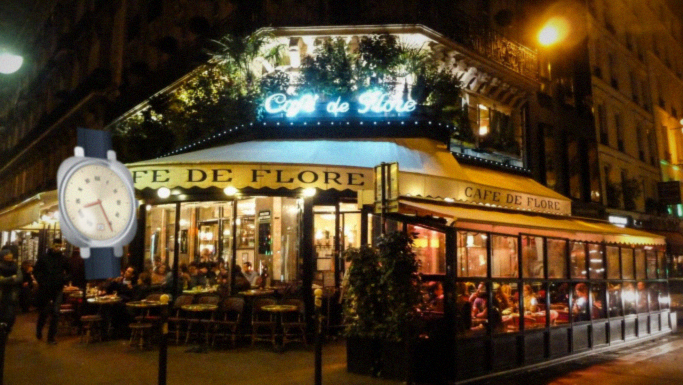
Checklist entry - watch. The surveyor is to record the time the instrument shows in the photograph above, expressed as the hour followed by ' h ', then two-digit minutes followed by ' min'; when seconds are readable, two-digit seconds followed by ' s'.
8 h 26 min
